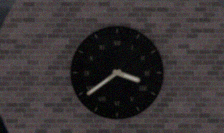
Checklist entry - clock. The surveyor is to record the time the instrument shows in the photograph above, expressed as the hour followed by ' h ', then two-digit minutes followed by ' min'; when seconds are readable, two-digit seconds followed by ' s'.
3 h 39 min
